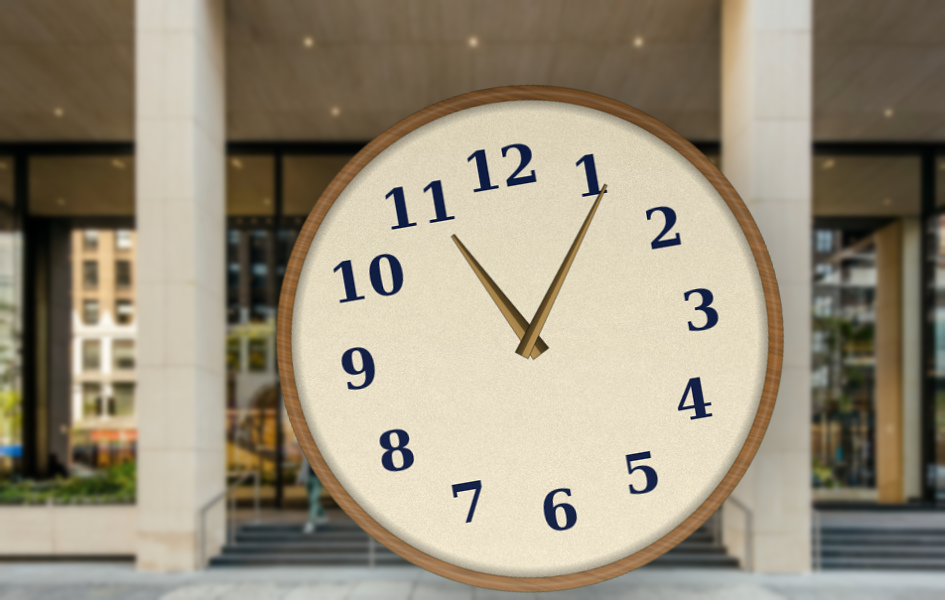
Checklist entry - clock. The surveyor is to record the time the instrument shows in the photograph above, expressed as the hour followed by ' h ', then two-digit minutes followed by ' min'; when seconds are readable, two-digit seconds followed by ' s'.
11 h 06 min
